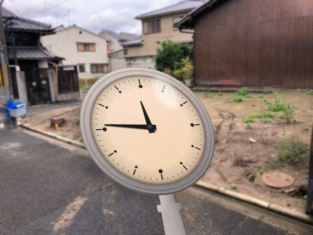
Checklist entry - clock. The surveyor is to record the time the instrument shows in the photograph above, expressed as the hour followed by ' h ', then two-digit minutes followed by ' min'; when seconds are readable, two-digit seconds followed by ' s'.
11 h 46 min
